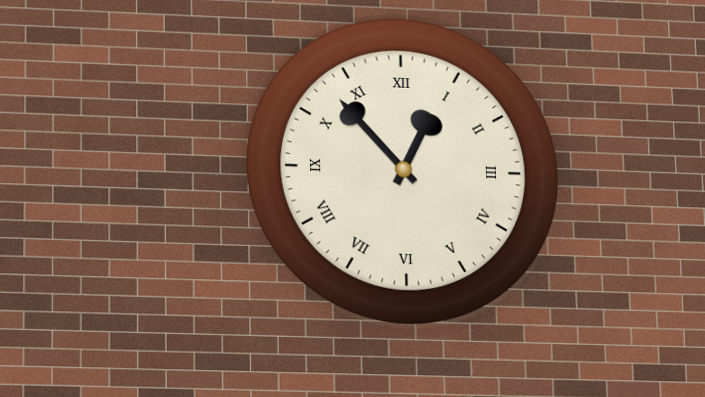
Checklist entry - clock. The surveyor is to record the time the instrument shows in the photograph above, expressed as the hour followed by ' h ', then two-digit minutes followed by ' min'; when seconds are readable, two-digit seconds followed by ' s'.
12 h 53 min
